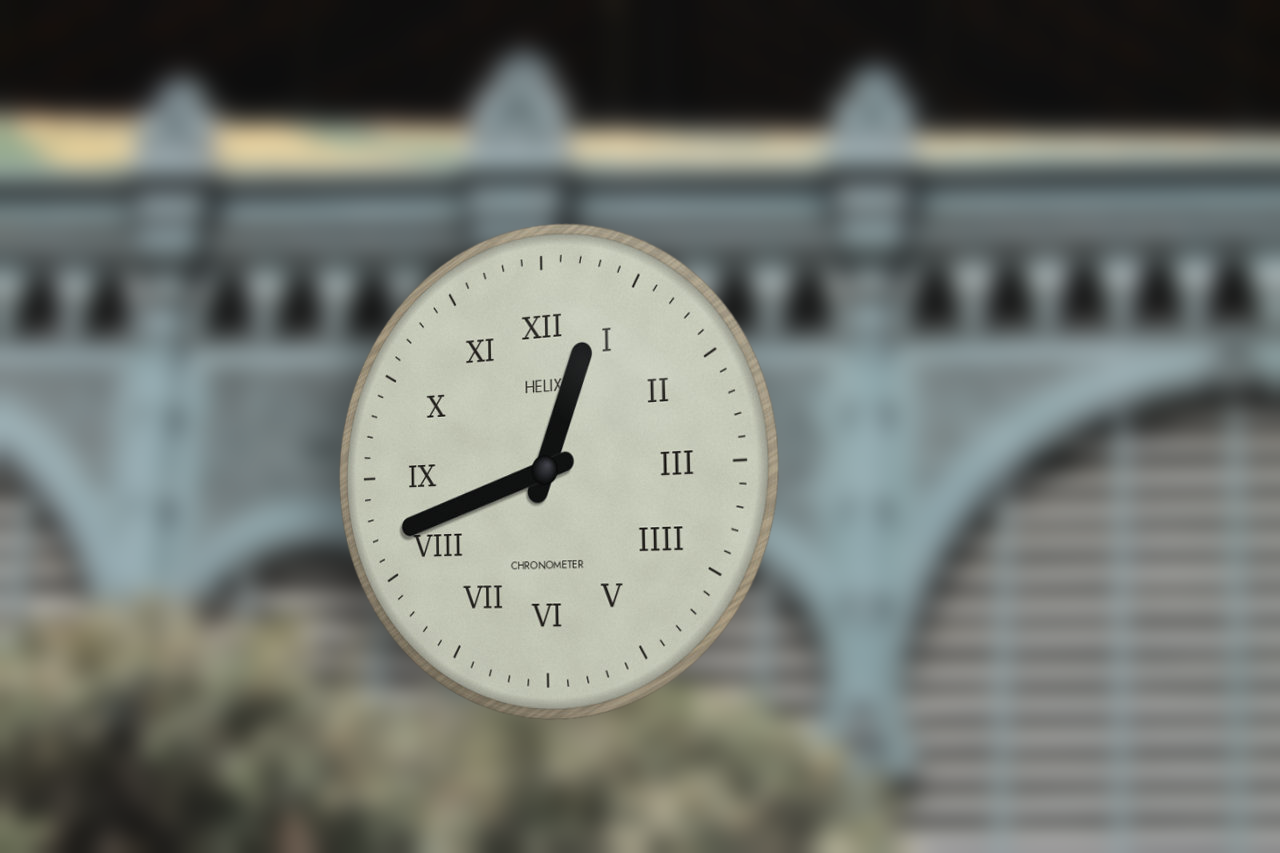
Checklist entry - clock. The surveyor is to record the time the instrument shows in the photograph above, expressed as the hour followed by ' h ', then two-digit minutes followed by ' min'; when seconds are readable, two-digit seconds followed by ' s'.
12 h 42 min
